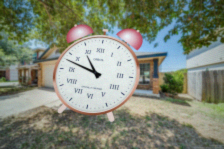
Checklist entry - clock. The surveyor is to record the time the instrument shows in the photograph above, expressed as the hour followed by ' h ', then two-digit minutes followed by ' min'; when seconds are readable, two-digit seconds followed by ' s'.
10 h 48 min
